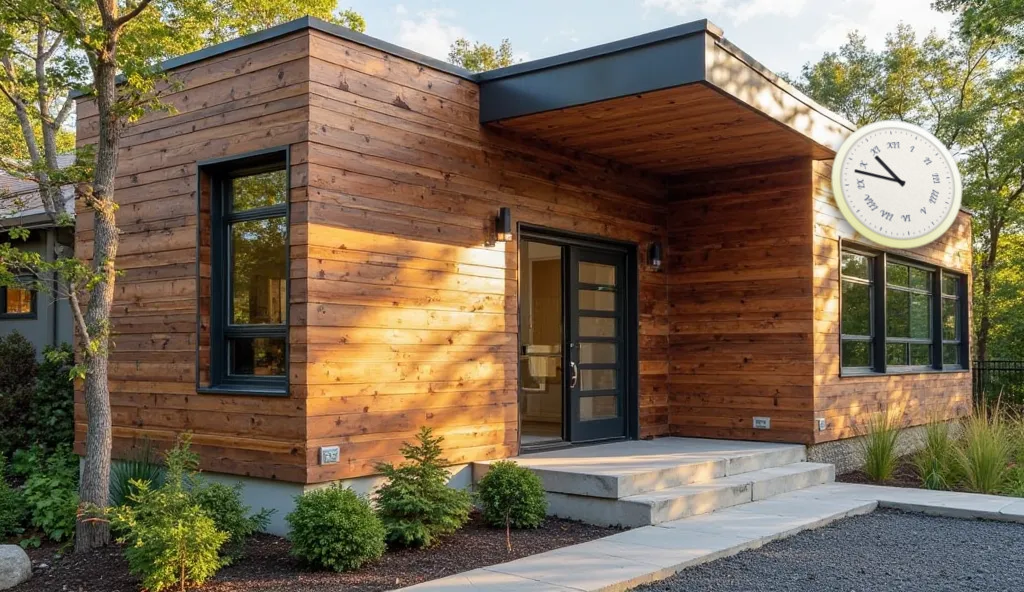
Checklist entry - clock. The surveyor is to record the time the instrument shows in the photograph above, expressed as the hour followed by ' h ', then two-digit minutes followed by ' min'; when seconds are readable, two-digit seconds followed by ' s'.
10 h 48 min
